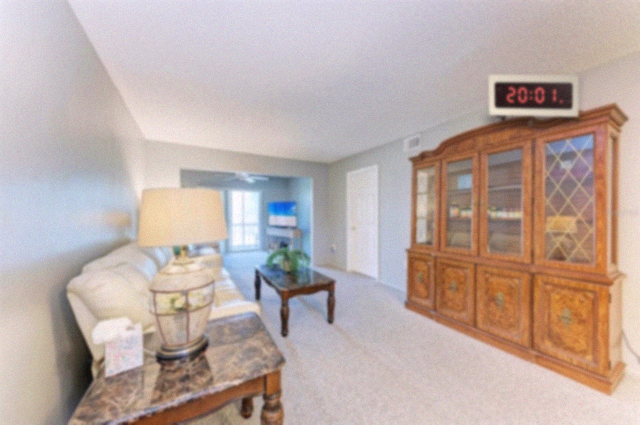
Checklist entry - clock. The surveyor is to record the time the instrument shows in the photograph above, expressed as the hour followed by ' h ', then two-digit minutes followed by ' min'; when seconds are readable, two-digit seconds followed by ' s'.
20 h 01 min
